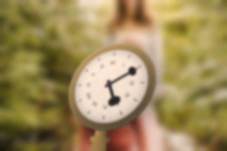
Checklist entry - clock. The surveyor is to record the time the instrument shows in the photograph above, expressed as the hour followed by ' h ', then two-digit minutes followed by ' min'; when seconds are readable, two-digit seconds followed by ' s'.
5 h 10 min
